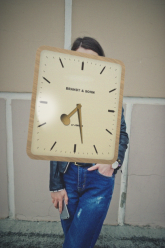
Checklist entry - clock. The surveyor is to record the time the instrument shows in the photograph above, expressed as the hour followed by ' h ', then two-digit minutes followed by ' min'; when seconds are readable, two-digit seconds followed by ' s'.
7 h 28 min
